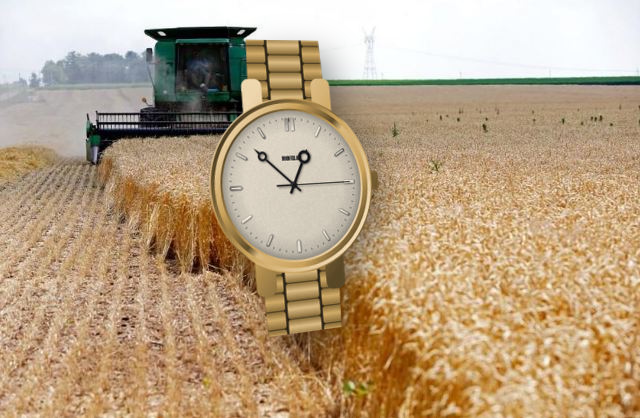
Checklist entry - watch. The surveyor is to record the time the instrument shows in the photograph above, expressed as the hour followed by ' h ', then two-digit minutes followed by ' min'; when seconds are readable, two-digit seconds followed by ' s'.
12 h 52 min 15 s
